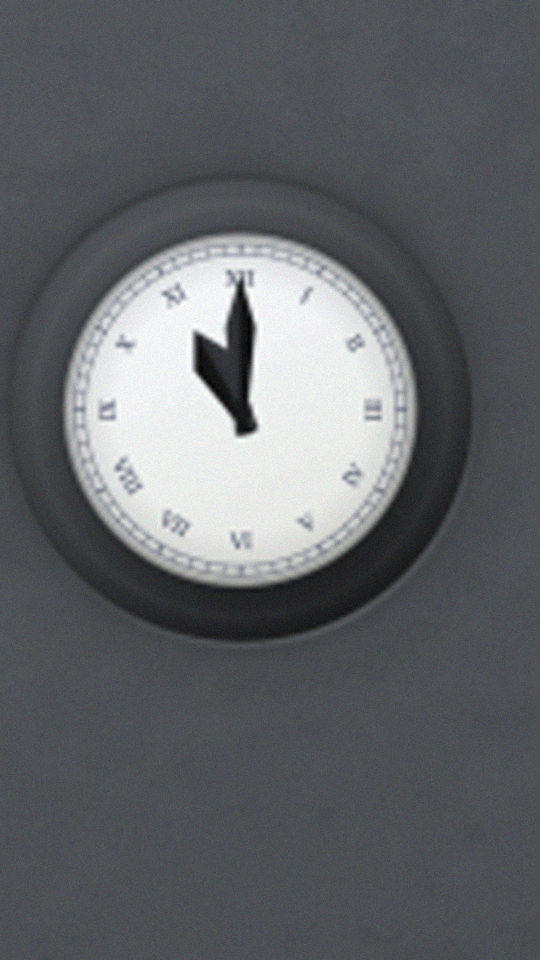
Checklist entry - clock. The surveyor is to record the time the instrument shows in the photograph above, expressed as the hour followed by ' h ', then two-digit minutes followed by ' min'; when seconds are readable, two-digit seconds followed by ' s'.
11 h 00 min
